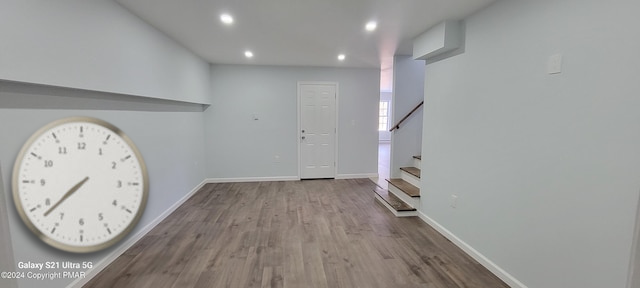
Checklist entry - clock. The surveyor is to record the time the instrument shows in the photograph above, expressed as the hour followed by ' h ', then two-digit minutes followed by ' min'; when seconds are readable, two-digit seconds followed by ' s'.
7 h 38 min
